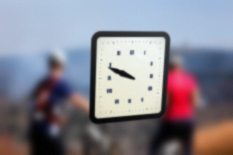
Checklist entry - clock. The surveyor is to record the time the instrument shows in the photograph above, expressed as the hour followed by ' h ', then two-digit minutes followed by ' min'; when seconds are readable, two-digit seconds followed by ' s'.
9 h 49 min
